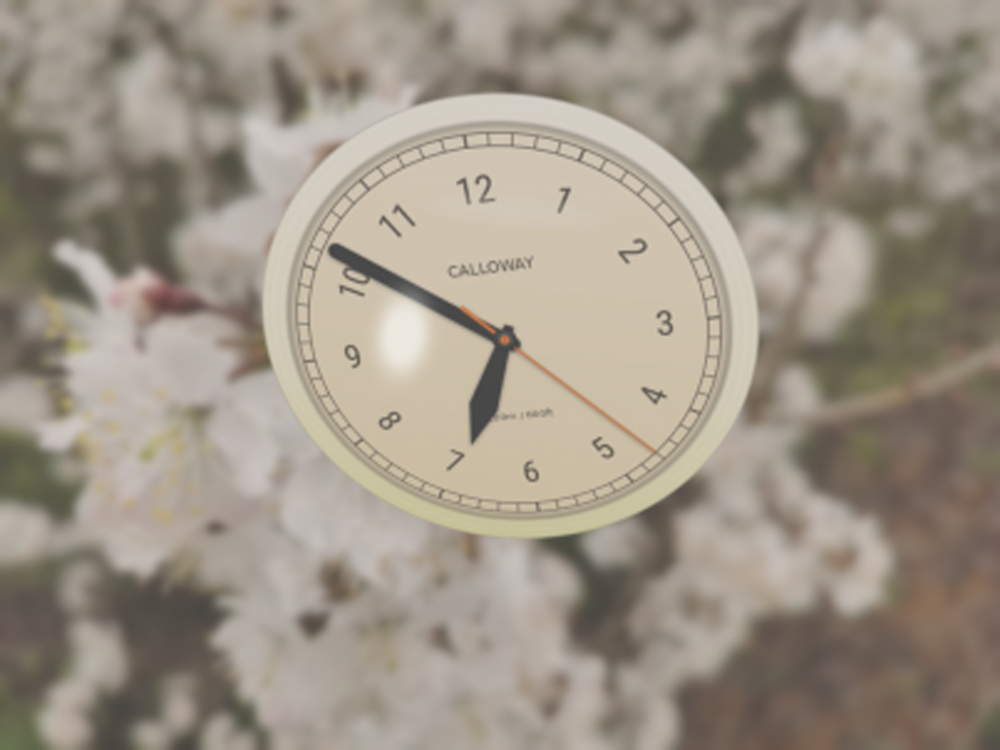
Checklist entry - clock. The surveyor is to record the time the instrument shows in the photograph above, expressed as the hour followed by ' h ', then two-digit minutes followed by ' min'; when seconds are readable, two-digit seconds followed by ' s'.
6 h 51 min 23 s
